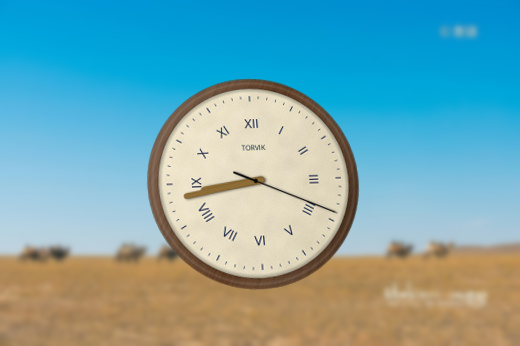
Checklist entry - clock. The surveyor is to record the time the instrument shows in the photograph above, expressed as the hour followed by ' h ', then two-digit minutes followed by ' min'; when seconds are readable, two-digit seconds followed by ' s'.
8 h 43 min 19 s
